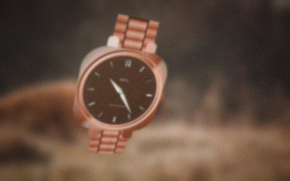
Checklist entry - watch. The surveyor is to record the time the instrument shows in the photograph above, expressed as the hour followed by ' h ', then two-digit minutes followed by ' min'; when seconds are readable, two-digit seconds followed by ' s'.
10 h 24 min
